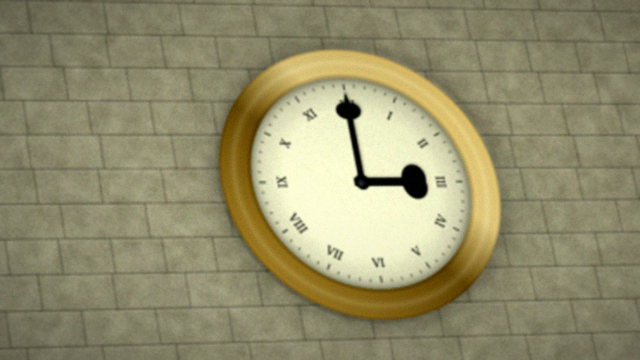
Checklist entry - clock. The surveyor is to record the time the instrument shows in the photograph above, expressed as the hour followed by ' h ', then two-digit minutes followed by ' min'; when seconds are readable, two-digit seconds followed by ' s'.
3 h 00 min
